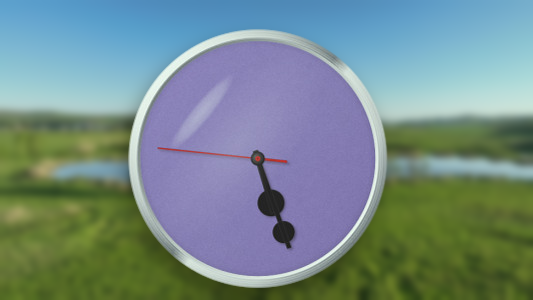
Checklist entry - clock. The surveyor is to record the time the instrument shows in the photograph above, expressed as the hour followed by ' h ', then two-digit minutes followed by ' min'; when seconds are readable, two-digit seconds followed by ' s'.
5 h 26 min 46 s
